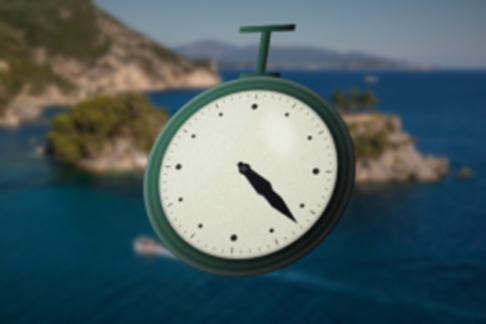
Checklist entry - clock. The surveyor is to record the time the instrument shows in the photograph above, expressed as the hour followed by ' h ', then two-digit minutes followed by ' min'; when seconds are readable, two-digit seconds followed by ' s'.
4 h 22 min
